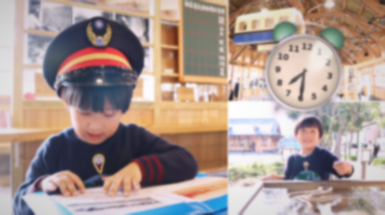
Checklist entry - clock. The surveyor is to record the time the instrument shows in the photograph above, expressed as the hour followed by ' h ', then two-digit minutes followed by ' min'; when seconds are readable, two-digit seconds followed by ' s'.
7 h 30 min
